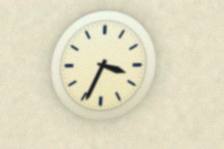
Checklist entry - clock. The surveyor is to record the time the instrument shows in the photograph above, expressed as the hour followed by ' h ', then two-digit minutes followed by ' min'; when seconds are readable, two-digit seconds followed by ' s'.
3 h 34 min
